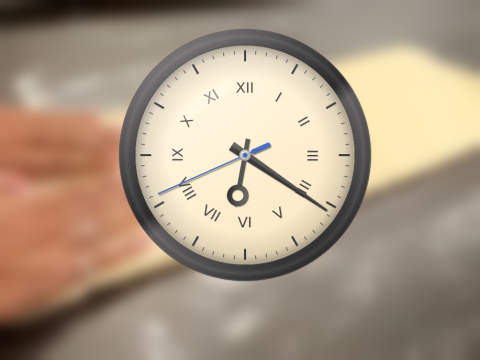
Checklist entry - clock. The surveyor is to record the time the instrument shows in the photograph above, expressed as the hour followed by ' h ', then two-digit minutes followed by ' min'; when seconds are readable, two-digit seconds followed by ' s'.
6 h 20 min 41 s
